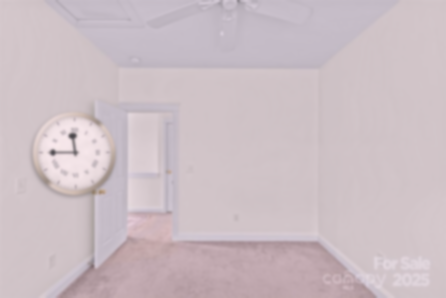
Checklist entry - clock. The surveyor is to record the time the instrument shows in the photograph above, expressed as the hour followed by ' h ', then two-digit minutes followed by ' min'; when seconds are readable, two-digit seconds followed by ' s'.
11 h 45 min
